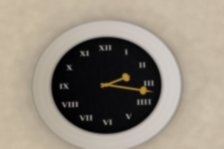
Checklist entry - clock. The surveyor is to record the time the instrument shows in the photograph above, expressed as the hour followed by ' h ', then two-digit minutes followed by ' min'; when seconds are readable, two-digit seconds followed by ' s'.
2 h 17 min
